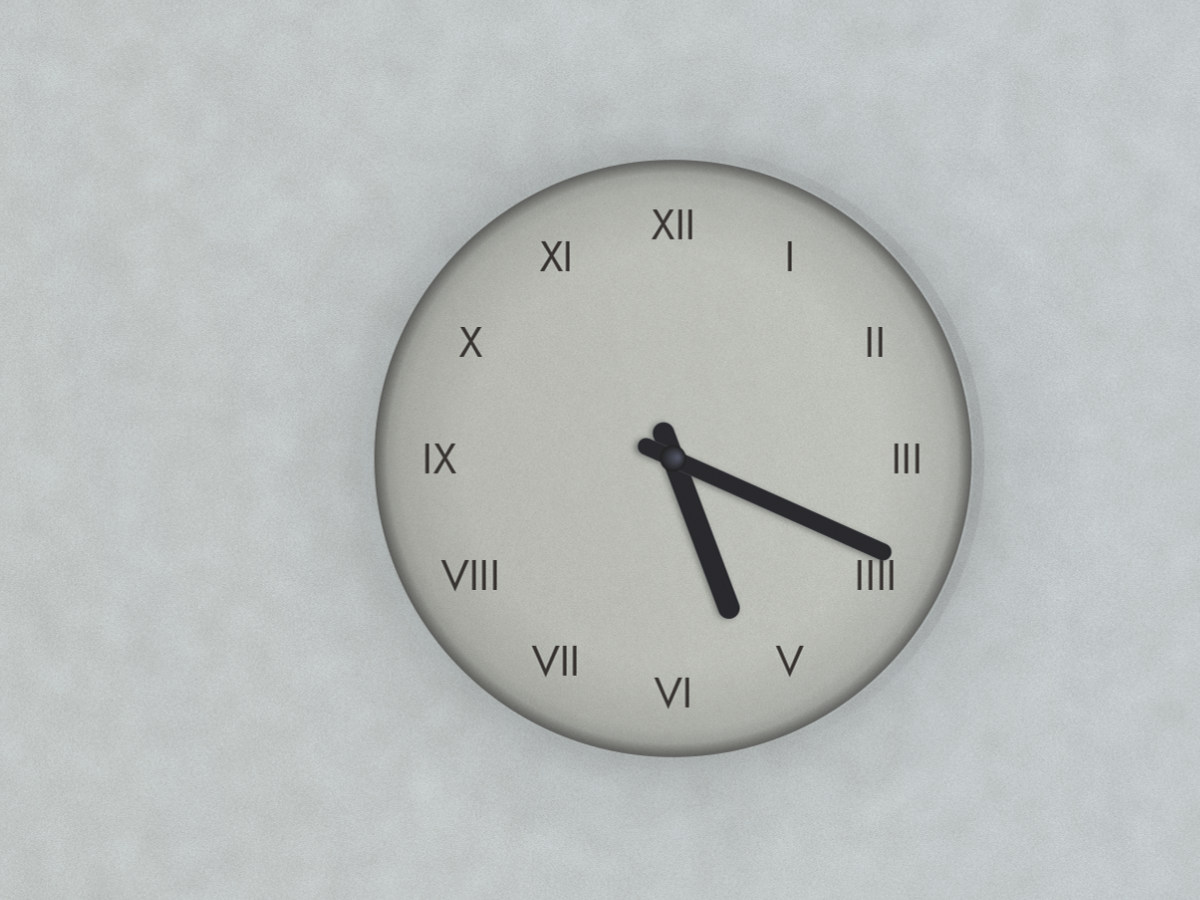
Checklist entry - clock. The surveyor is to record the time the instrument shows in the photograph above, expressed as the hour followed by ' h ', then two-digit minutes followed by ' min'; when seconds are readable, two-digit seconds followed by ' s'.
5 h 19 min
